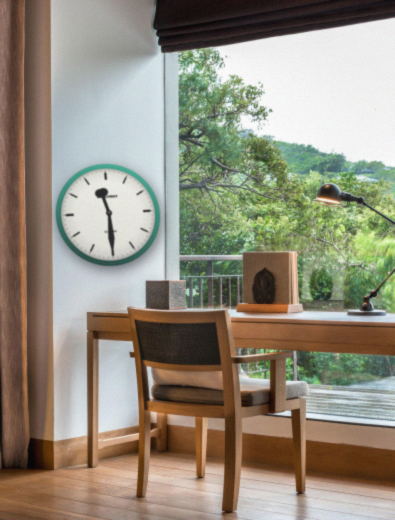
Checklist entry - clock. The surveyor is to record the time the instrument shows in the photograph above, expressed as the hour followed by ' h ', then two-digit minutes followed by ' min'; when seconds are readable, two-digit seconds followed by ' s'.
11 h 30 min
